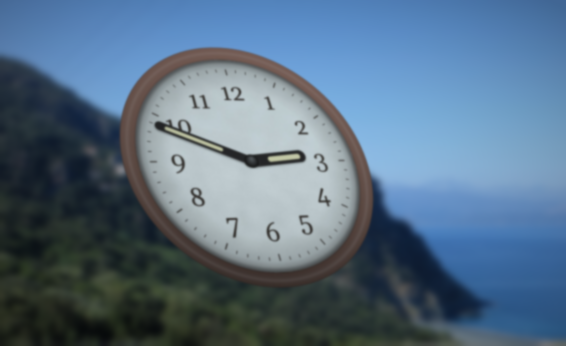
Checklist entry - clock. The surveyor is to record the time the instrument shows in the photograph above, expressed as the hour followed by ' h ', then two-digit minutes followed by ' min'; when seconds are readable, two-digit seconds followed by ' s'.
2 h 49 min
